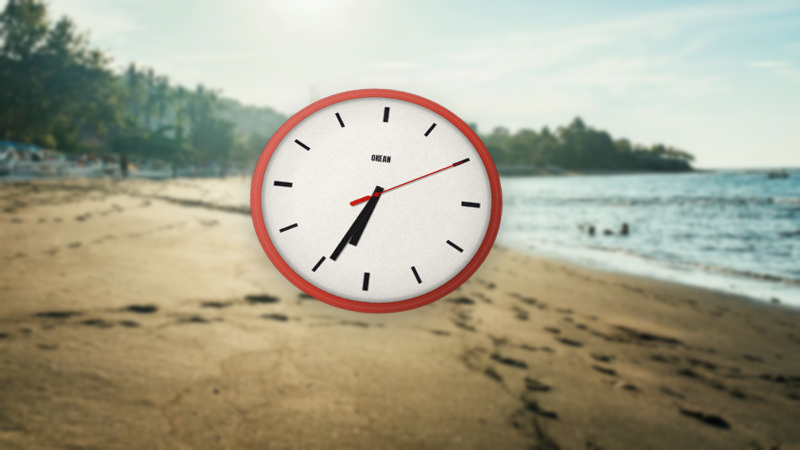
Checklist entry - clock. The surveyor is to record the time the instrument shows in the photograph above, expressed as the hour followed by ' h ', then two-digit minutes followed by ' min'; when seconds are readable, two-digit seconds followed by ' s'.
6 h 34 min 10 s
